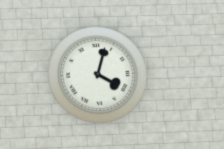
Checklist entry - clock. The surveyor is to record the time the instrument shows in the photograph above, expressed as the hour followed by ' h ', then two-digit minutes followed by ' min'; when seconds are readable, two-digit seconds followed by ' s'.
4 h 03 min
